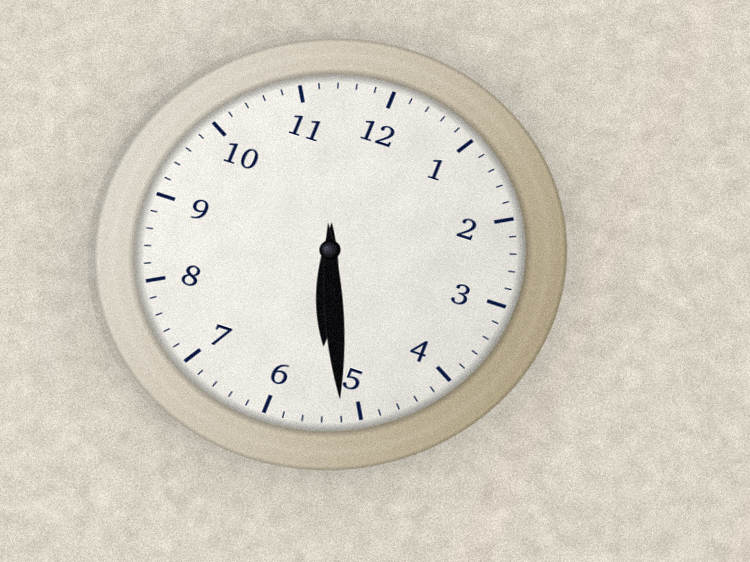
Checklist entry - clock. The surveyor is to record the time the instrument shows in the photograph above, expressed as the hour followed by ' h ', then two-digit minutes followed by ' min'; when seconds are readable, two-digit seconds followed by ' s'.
5 h 26 min
